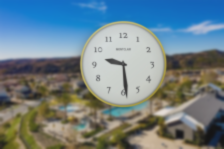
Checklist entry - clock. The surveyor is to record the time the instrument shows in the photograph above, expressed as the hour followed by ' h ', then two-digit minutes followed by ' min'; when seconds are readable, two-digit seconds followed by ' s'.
9 h 29 min
